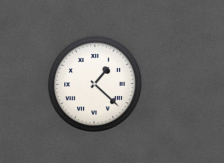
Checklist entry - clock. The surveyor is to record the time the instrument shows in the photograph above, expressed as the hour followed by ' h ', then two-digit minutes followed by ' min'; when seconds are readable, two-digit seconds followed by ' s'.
1 h 22 min
